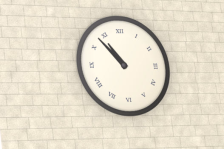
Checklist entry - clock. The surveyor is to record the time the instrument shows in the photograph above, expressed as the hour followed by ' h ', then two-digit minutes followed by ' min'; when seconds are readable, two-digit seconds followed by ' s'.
10 h 53 min
